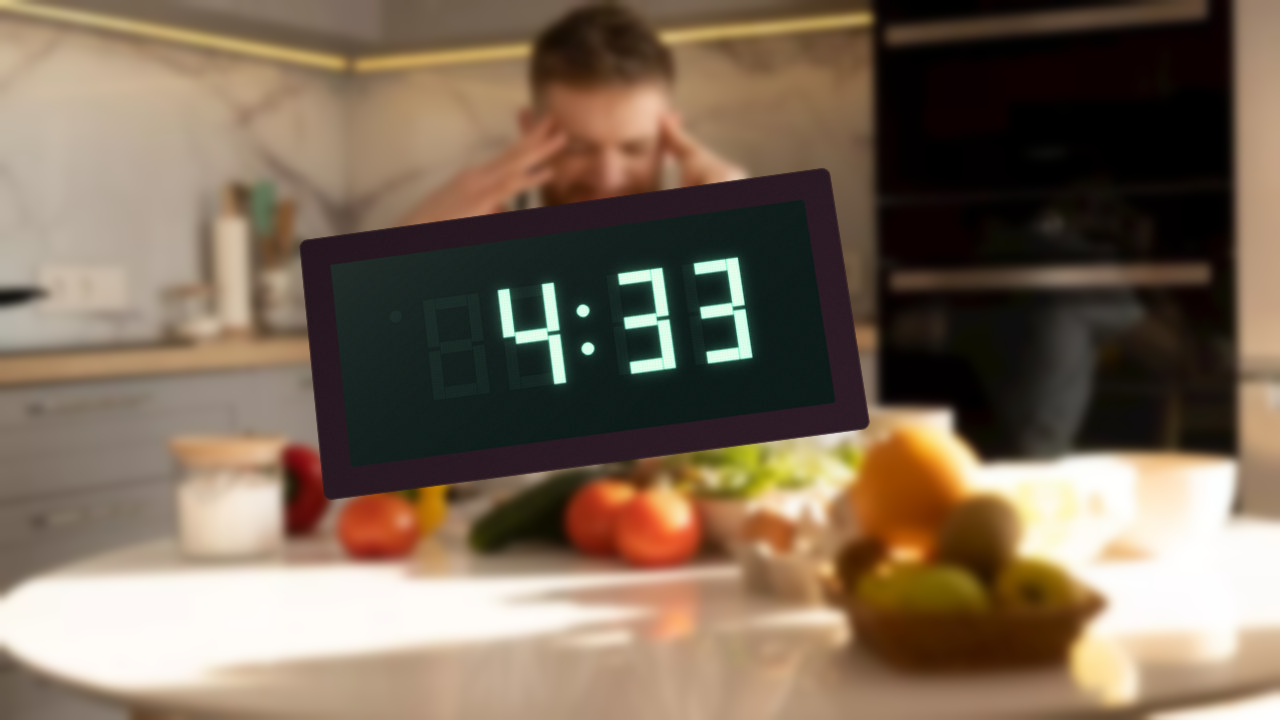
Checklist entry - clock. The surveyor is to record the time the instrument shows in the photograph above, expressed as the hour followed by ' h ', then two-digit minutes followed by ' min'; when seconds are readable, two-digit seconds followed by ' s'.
4 h 33 min
